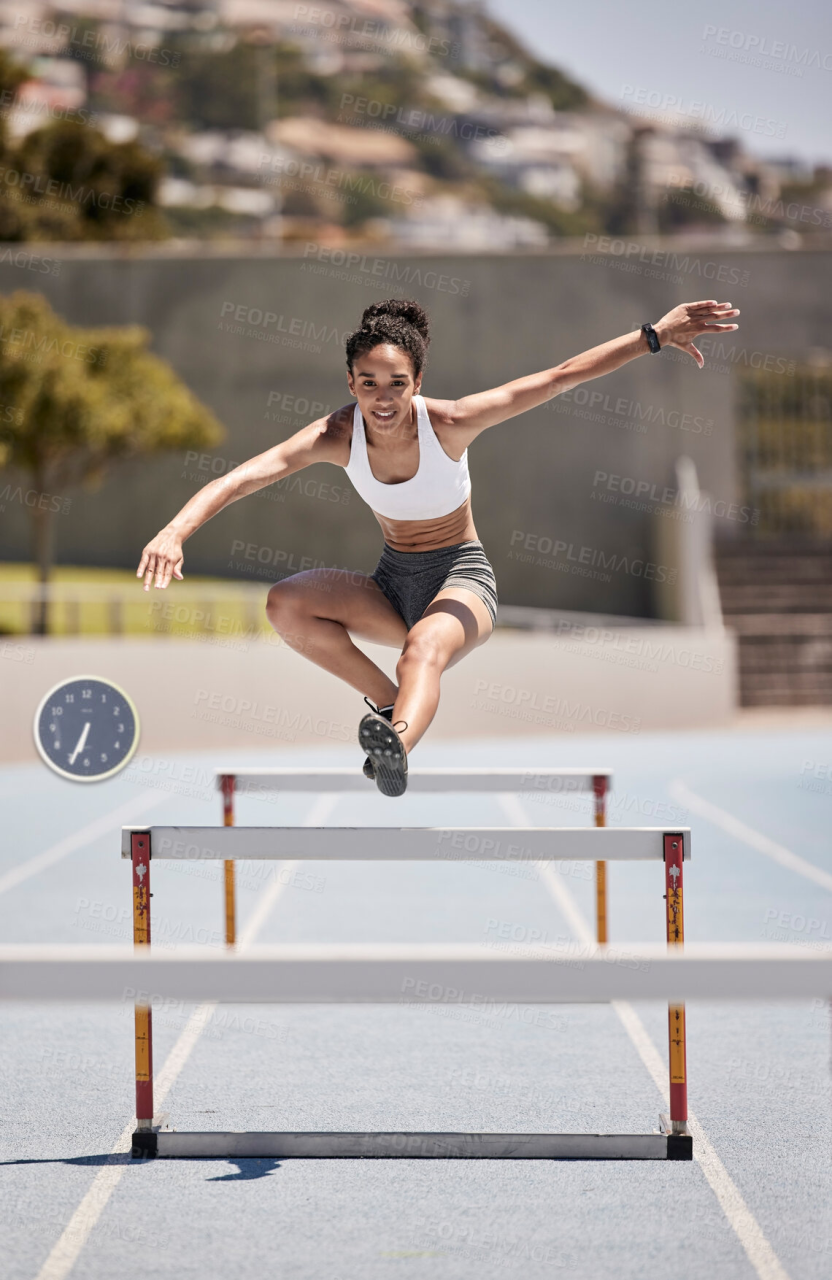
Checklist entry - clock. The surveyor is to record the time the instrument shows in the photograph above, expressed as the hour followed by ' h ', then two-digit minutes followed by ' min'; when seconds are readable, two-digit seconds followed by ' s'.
6 h 34 min
